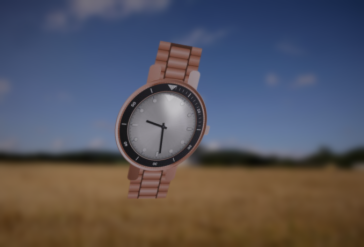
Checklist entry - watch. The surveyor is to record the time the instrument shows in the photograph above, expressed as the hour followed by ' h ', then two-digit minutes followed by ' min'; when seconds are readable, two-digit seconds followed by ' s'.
9 h 29 min
